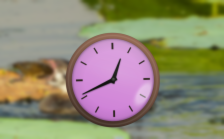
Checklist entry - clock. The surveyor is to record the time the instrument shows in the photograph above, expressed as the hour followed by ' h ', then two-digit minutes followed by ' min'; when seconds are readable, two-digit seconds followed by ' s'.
12 h 41 min
